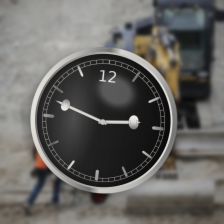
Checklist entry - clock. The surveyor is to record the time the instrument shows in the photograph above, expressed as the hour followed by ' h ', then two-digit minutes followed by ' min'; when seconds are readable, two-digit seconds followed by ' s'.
2 h 48 min
